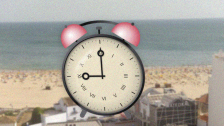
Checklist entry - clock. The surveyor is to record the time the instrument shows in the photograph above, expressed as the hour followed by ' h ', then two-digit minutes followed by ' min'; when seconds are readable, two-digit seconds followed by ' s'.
9 h 00 min
